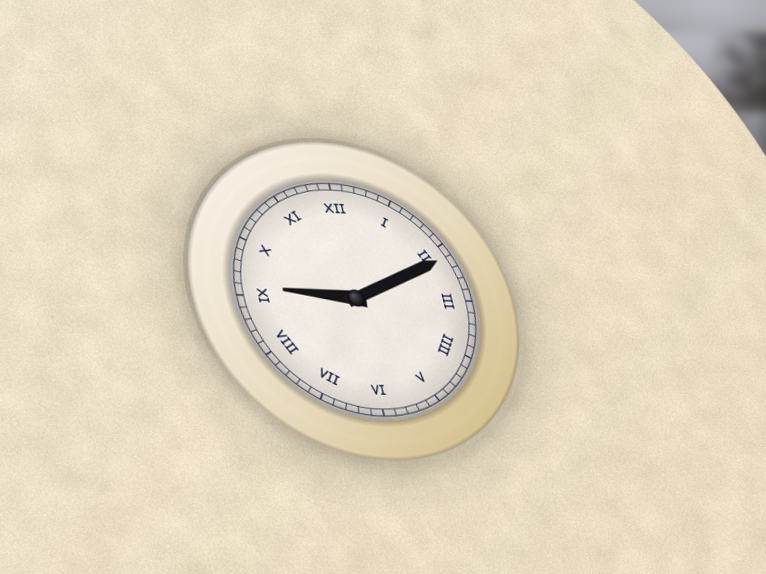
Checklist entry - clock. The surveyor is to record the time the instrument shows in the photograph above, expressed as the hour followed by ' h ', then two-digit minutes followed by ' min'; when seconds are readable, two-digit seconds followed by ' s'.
9 h 11 min
